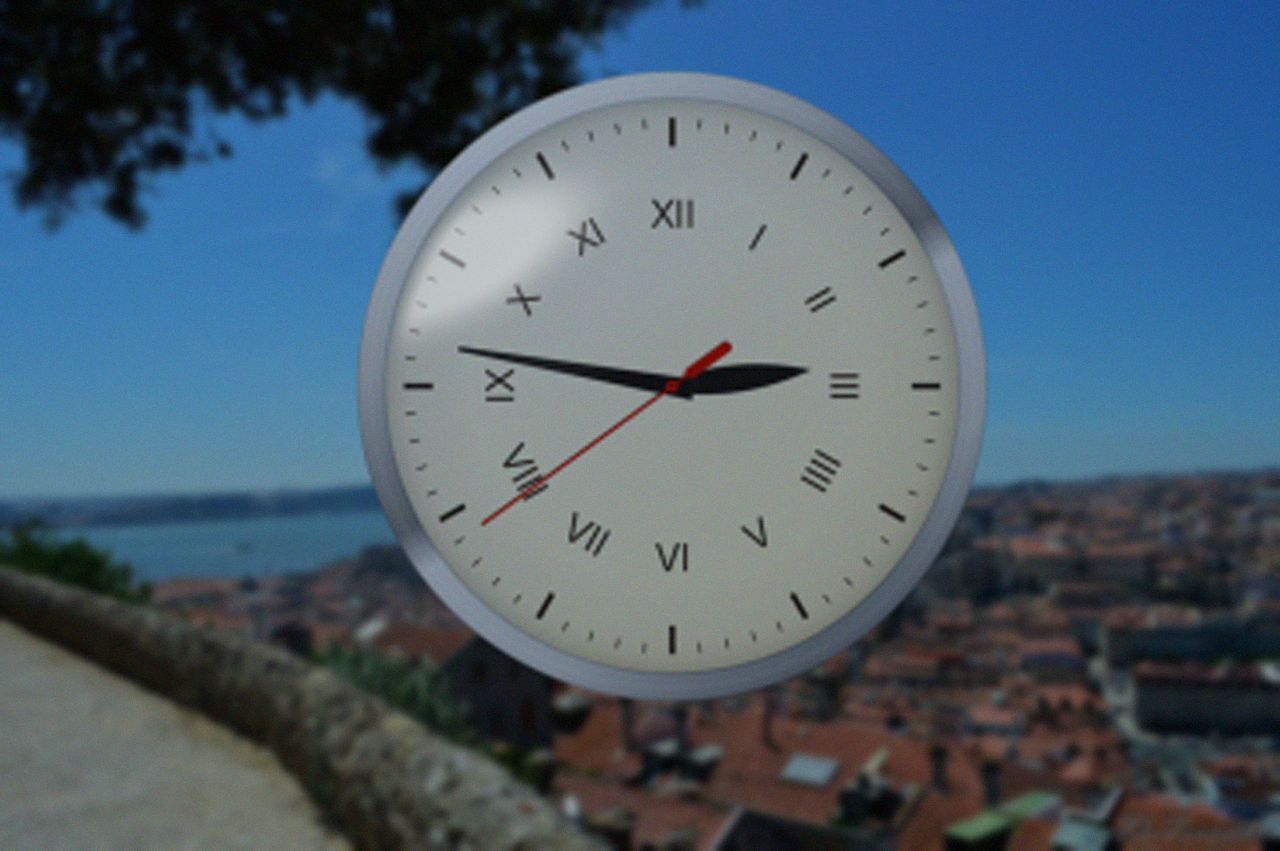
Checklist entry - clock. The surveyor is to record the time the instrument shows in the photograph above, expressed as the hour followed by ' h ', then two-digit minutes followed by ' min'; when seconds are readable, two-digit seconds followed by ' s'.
2 h 46 min 39 s
